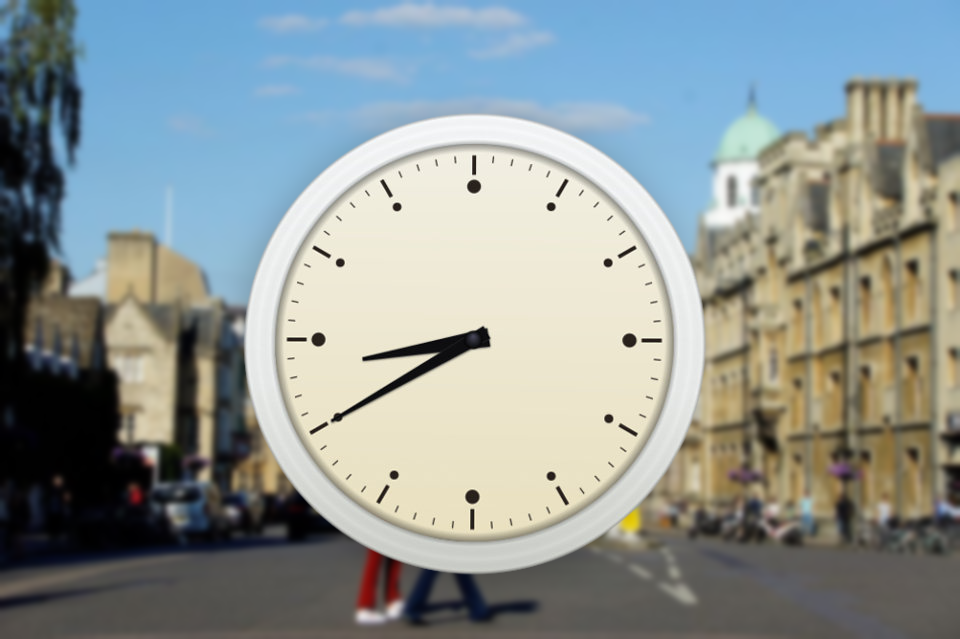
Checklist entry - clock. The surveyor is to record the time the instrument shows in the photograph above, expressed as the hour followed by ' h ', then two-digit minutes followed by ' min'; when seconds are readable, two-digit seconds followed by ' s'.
8 h 40 min
